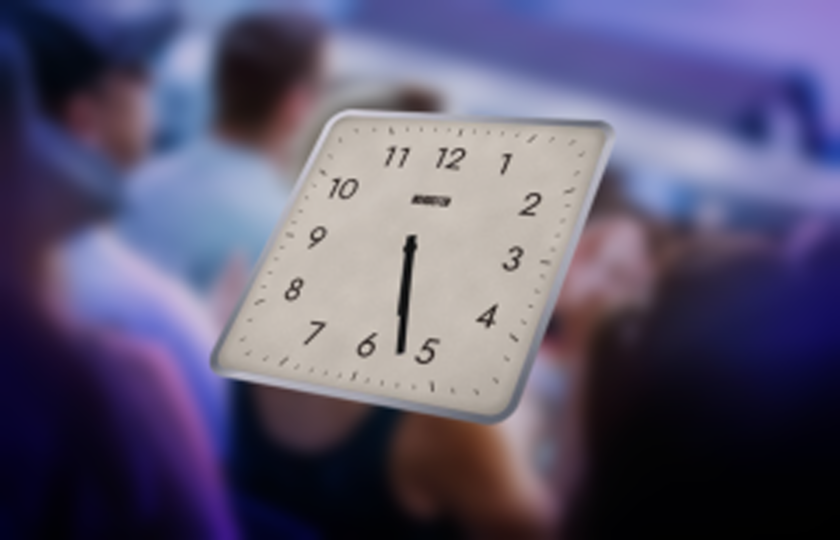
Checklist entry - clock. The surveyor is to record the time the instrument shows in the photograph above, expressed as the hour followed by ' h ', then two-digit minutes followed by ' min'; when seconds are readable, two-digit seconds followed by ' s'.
5 h 27 min
